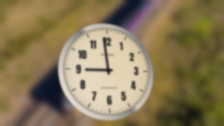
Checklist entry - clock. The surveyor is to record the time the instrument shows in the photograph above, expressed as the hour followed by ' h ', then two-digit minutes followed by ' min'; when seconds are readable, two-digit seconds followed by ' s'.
8 h 59 min
